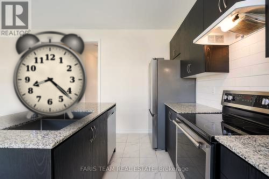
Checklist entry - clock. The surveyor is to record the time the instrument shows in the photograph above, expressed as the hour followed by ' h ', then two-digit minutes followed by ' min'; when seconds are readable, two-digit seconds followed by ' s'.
8 h 22 min
